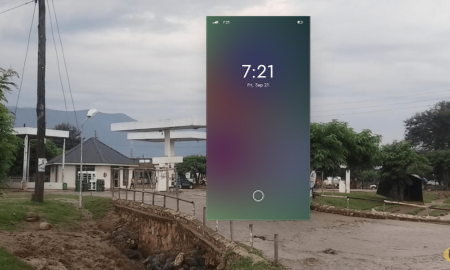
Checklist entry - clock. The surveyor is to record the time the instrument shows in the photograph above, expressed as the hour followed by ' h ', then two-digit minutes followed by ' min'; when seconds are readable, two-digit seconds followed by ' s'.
7 h 21 min
